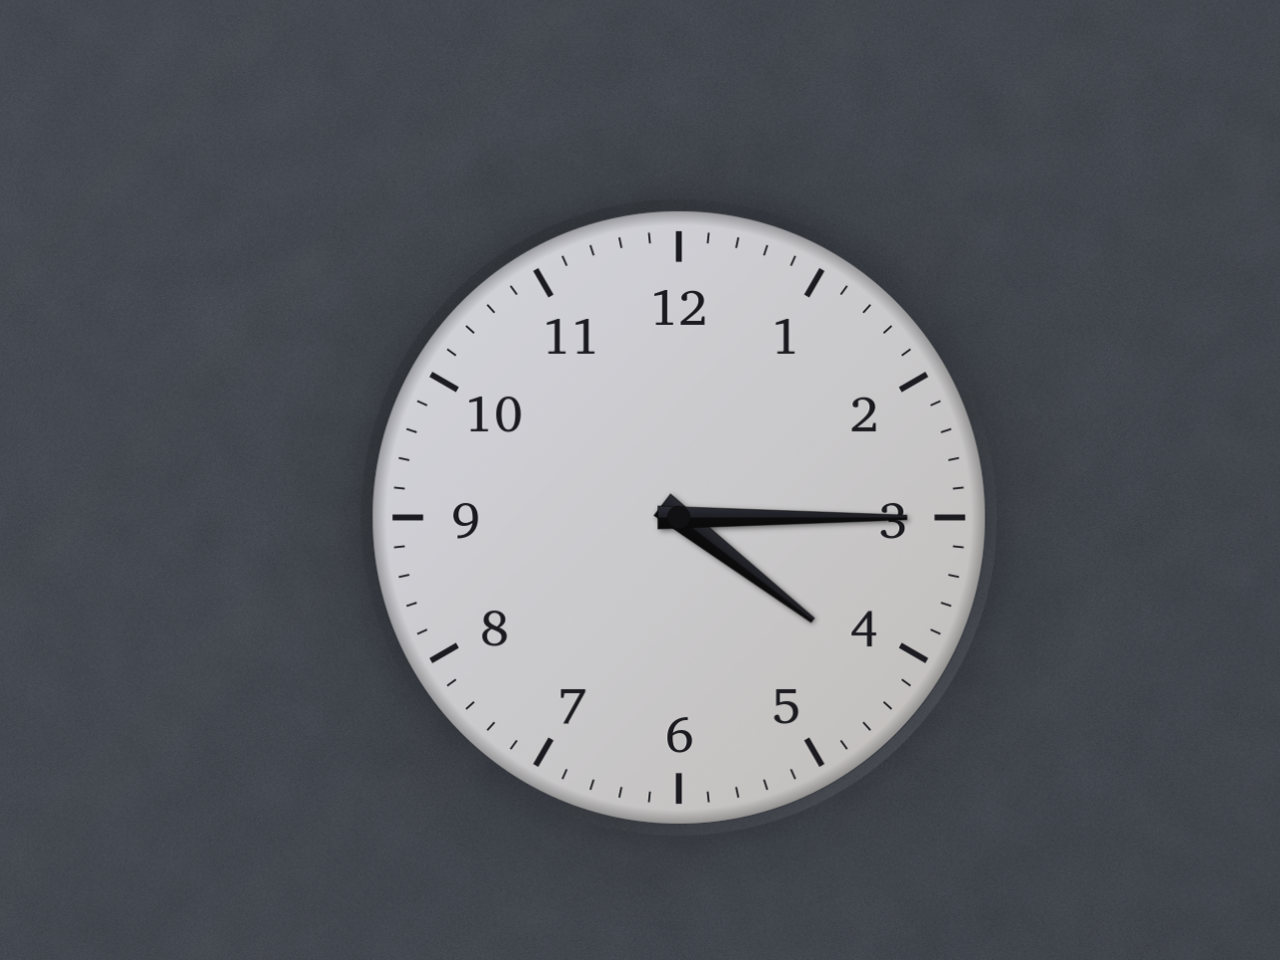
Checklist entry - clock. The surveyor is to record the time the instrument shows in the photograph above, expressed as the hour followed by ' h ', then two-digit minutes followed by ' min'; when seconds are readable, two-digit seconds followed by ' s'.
4 h 15 min
